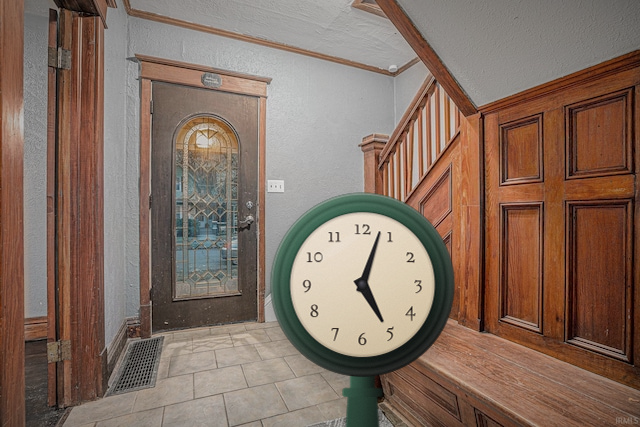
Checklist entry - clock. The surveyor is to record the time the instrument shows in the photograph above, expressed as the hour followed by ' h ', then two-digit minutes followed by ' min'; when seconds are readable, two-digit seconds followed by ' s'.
5 h 03 min
